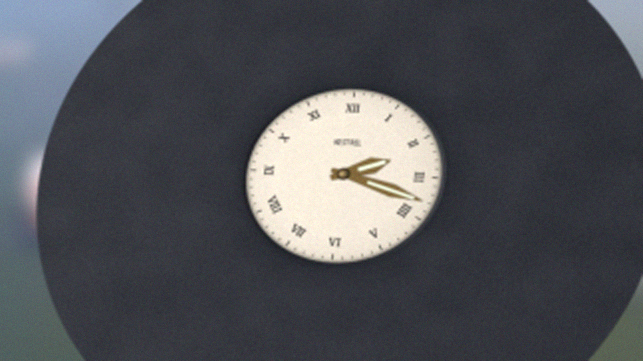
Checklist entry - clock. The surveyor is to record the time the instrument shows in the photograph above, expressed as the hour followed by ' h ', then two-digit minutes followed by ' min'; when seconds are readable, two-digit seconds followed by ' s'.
2 h 18 min
